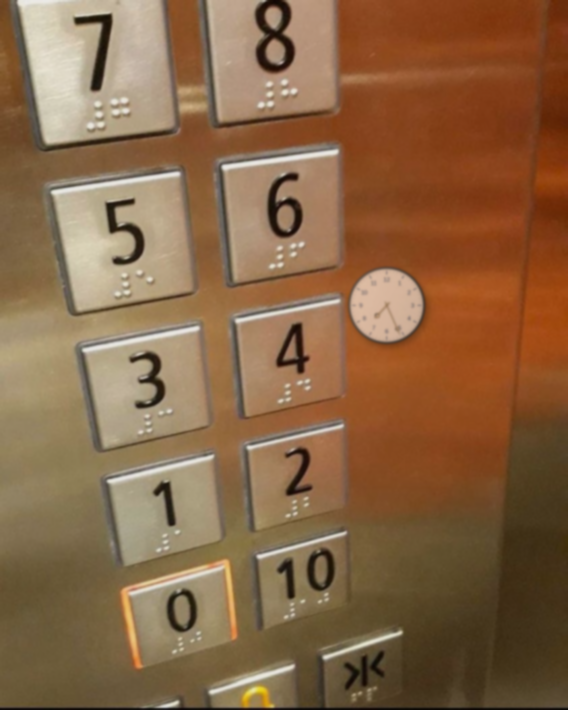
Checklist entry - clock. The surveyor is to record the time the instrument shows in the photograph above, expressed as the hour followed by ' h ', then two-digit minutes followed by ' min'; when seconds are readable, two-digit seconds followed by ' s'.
7 h 26 min
